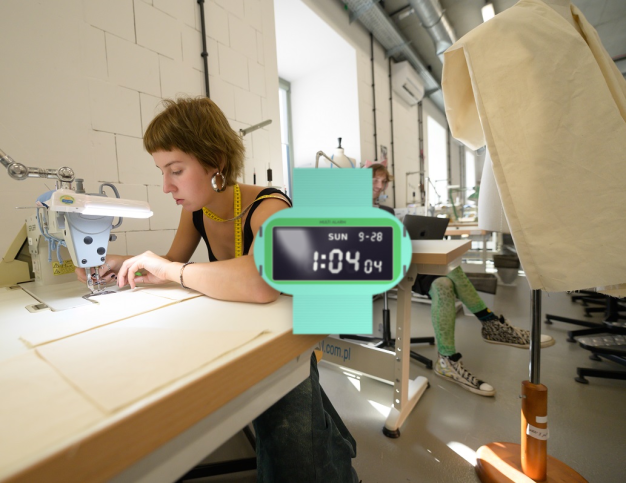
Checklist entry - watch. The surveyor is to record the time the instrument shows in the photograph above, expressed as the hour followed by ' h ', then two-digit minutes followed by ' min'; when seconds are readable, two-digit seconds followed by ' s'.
1 h 04 min 04 s
